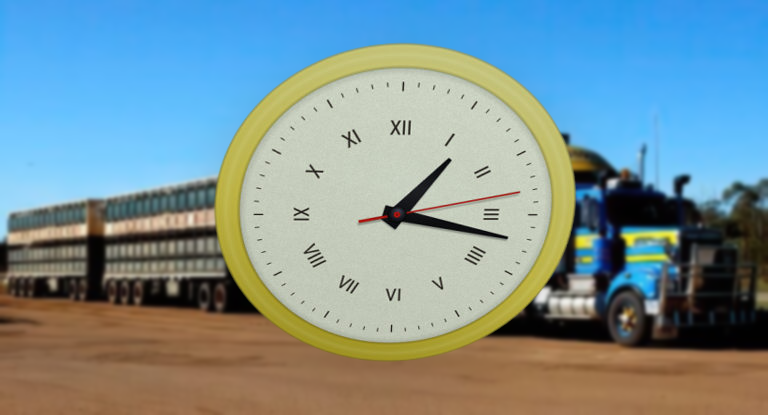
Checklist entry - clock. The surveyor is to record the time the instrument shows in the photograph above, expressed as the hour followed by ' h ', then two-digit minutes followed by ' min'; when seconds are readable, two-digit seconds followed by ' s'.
1 h 17 min 13 s
